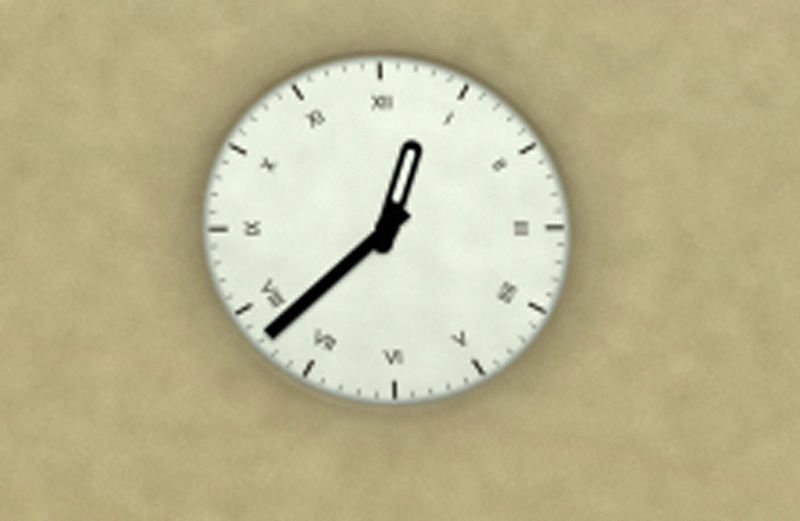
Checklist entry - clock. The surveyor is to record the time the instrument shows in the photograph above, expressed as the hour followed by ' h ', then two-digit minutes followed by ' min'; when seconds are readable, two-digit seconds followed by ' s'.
12 h 38 min
